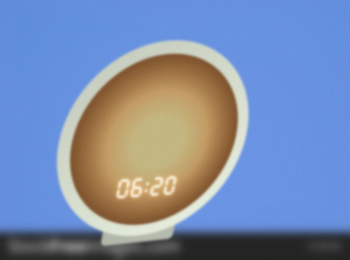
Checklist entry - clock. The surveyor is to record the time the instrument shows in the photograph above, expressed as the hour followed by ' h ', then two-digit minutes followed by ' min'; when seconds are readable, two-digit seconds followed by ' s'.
6 h 20 min
